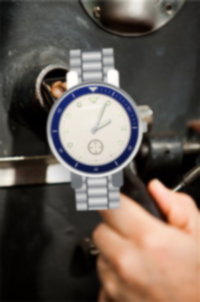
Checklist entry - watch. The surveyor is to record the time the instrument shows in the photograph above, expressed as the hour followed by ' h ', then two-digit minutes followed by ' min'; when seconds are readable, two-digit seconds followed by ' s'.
2 h 04 min
